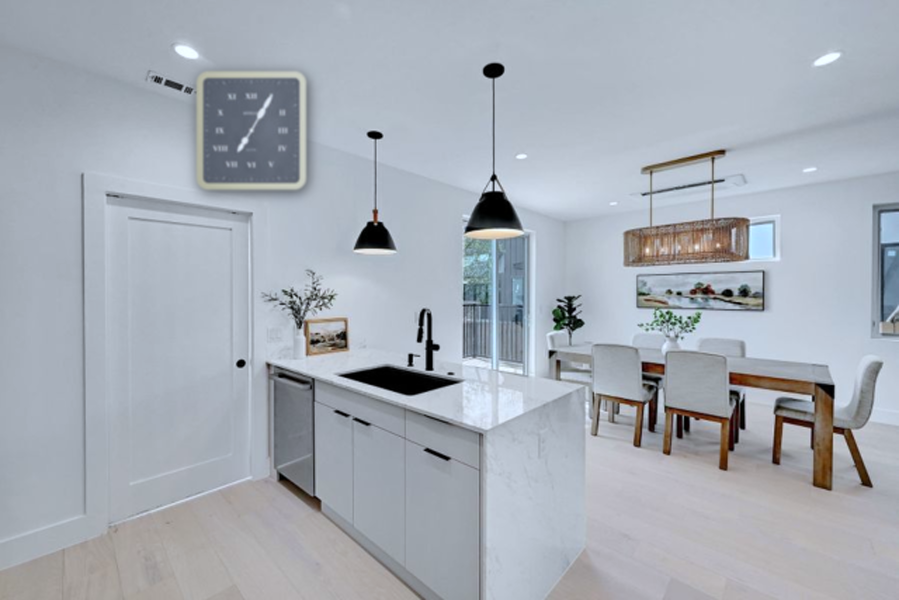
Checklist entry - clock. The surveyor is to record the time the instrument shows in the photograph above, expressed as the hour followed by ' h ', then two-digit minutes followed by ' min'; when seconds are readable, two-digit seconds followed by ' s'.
7 h 05 min
